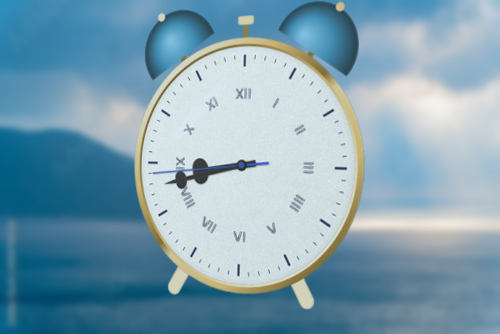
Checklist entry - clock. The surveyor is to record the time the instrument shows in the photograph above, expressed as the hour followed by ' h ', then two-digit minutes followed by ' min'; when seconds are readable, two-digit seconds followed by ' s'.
8 h 42 min 44 s
